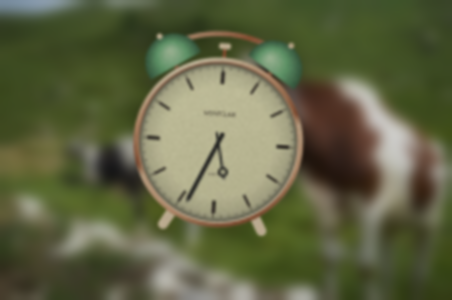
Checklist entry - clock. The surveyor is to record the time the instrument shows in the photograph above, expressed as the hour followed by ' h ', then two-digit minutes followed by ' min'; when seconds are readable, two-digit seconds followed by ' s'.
5 h 34 min
